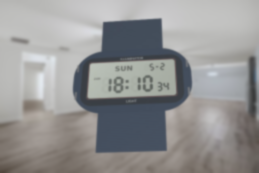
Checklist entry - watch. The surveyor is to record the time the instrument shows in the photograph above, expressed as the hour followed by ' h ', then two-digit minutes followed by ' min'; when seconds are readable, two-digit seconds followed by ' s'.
18 h 10 min
